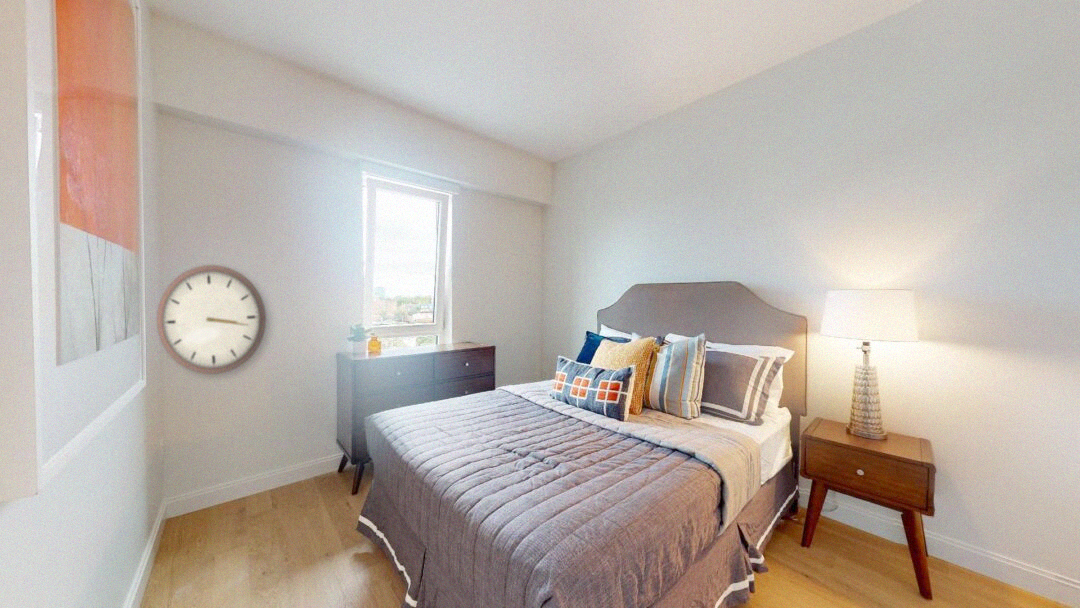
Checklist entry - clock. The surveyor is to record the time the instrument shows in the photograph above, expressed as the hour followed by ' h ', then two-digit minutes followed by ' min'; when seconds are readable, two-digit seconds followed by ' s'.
3 h 17 min
